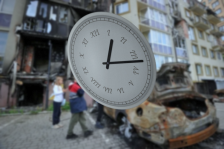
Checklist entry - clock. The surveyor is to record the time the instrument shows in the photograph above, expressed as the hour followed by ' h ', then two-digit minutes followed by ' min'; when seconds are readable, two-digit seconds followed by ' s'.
1 h 17 min
